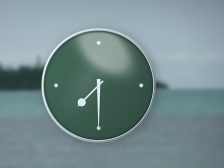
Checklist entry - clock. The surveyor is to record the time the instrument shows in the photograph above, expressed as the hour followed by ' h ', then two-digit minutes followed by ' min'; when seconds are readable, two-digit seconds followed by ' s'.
7 h 30 min
